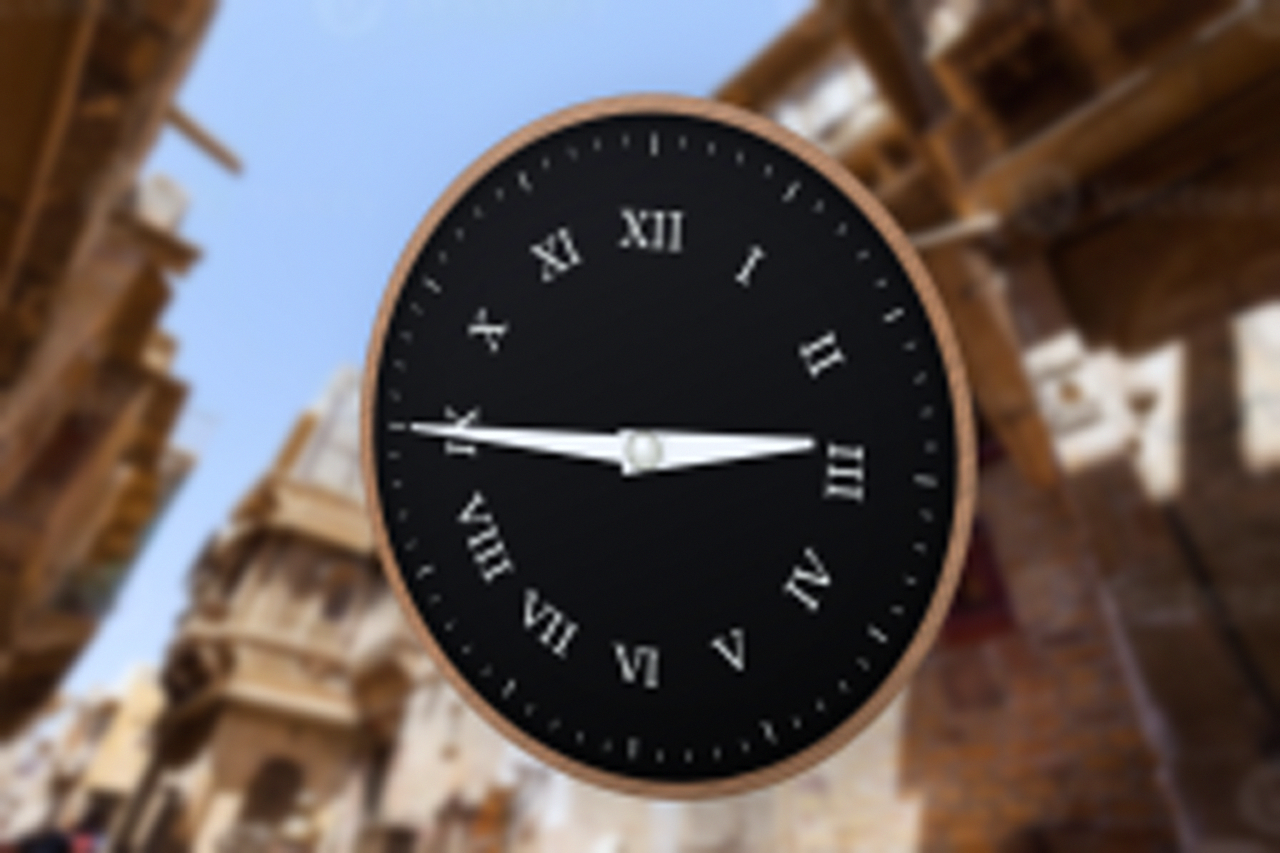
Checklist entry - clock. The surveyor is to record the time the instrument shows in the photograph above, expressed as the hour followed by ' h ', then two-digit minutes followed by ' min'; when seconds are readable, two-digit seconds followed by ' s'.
2 h 45 min
